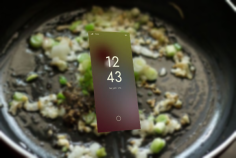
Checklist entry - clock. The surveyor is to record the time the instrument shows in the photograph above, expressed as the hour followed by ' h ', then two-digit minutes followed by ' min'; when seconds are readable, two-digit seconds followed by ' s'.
12 h 43 min
